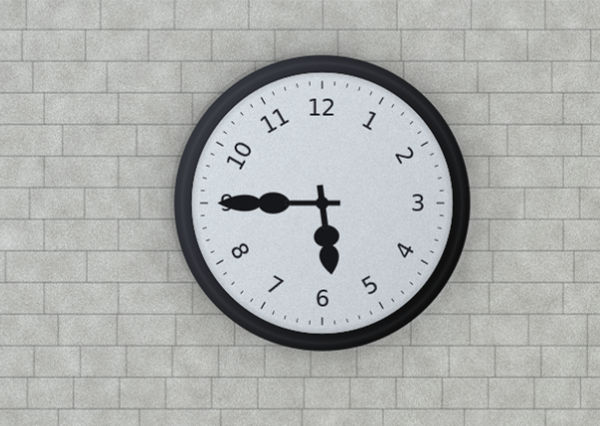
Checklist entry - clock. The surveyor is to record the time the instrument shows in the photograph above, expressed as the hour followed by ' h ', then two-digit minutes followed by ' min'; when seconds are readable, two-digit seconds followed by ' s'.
5 h 45 min
